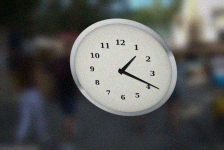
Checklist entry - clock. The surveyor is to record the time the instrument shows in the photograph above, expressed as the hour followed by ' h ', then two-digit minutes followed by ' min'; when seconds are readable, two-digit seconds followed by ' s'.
1 h 19 min
